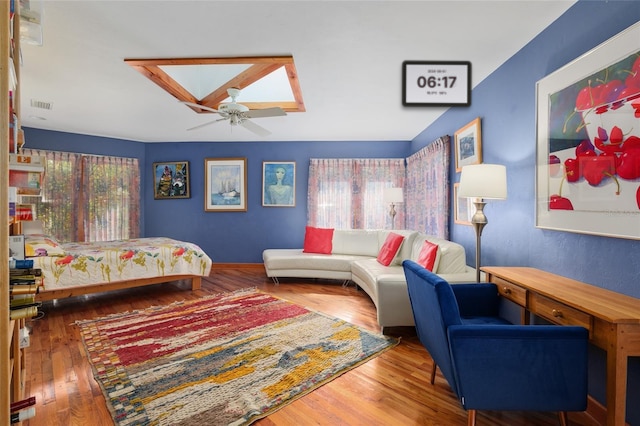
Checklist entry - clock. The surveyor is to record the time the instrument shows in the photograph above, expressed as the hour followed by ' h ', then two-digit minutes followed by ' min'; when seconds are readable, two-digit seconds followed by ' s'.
6 h 17 min
